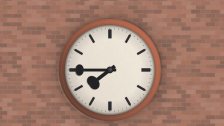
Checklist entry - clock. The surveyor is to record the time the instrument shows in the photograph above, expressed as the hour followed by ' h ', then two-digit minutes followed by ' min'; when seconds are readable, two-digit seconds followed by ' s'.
7 h 45 min
